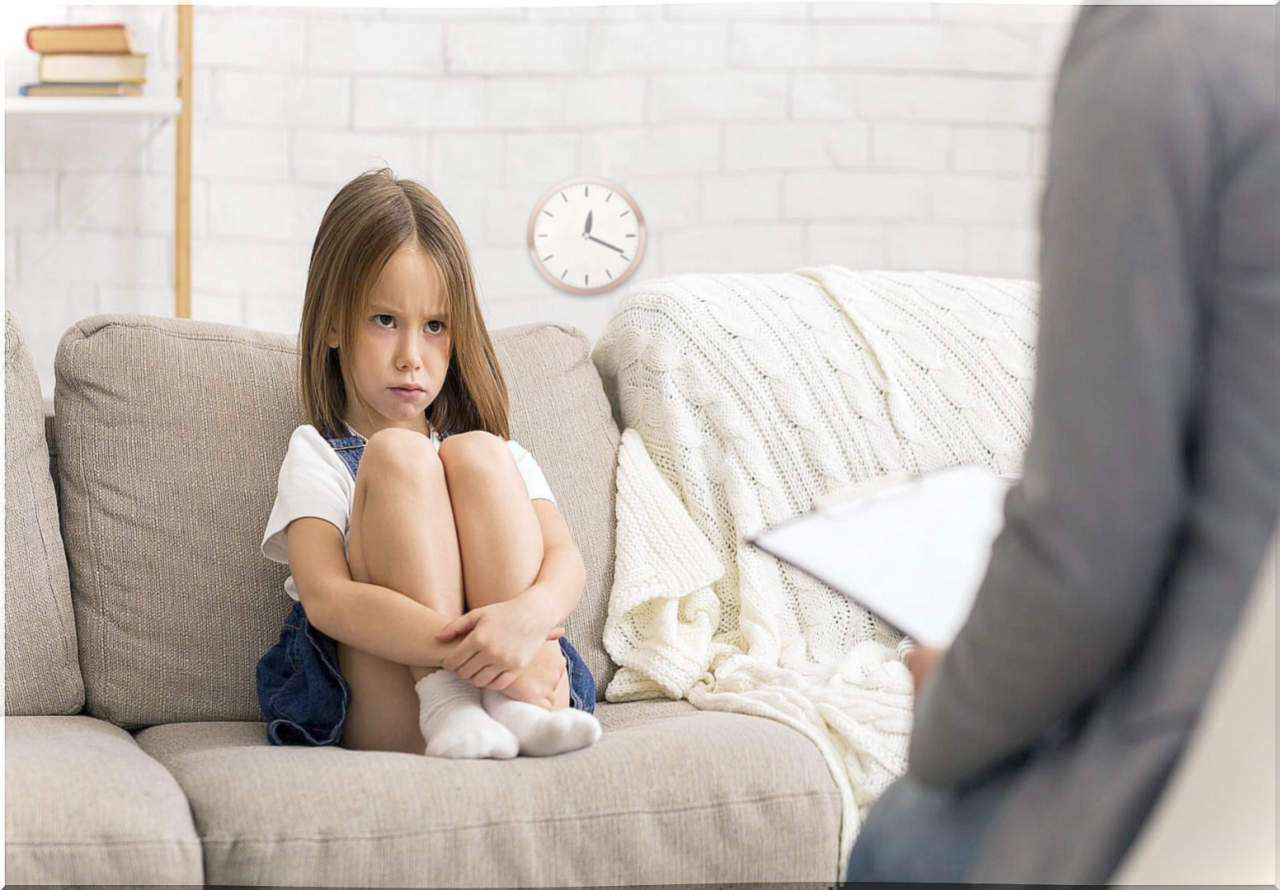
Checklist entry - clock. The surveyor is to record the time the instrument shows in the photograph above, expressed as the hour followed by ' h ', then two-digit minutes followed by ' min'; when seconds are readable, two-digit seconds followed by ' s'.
12 h 19 min
